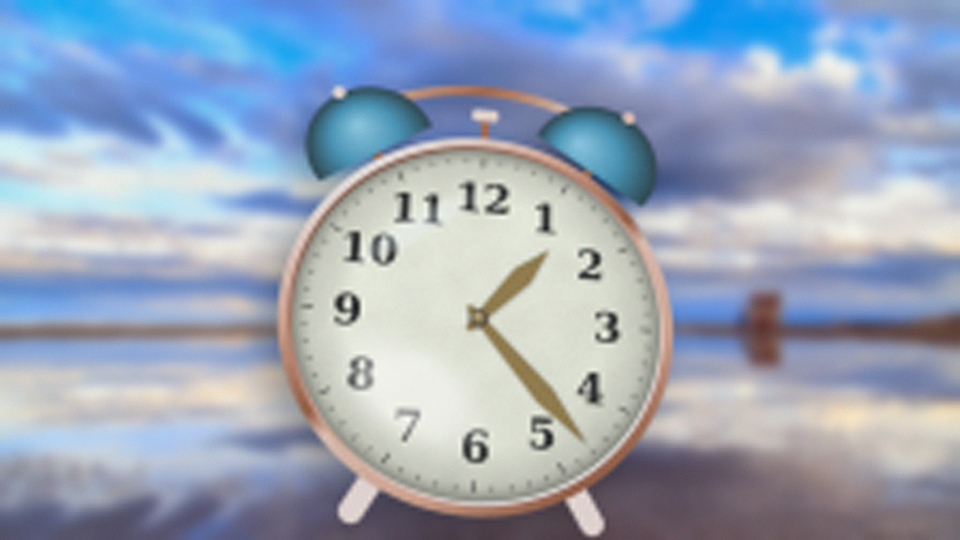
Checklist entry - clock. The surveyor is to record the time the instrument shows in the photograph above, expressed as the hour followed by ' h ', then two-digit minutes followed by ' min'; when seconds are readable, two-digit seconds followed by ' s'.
1 h 23 min
